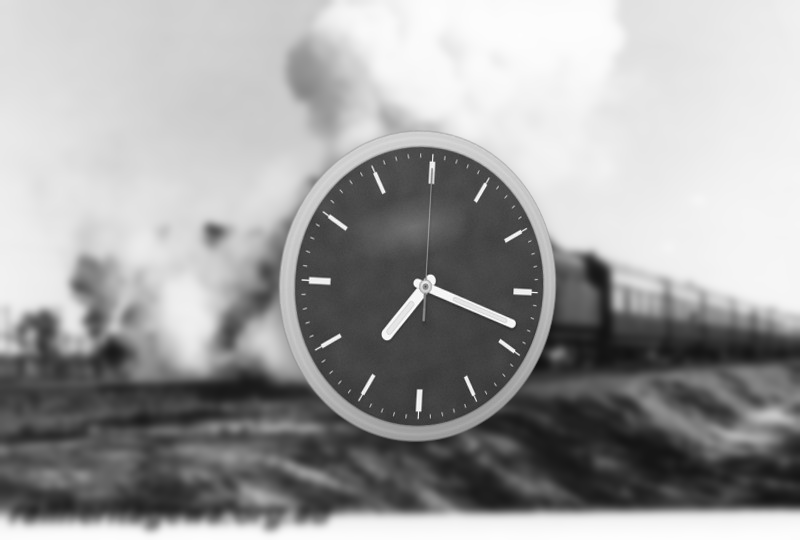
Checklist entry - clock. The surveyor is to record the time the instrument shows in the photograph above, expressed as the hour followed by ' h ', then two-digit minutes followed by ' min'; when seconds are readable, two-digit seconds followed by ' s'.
7 h 18 min 00 s
